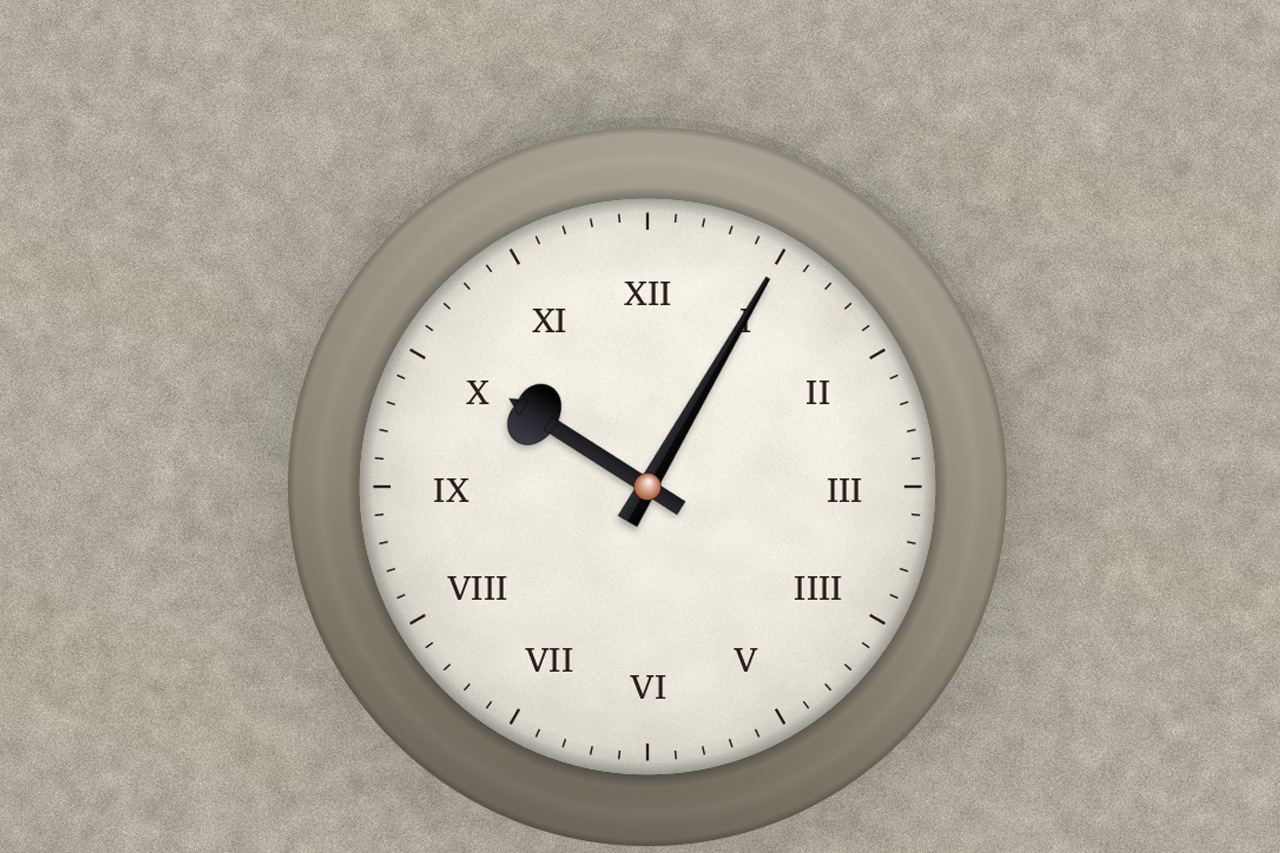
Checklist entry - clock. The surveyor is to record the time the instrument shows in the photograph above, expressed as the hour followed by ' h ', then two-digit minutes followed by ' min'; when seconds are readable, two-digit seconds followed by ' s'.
10 h 05 min
